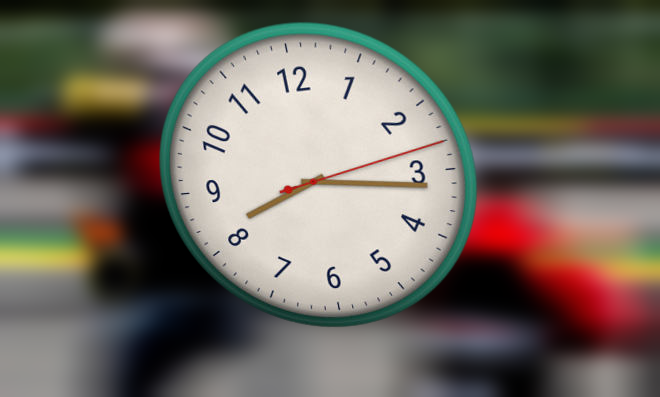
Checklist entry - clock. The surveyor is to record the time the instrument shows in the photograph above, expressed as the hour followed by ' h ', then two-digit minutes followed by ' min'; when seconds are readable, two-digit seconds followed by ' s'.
8 h 16 min 13 s
